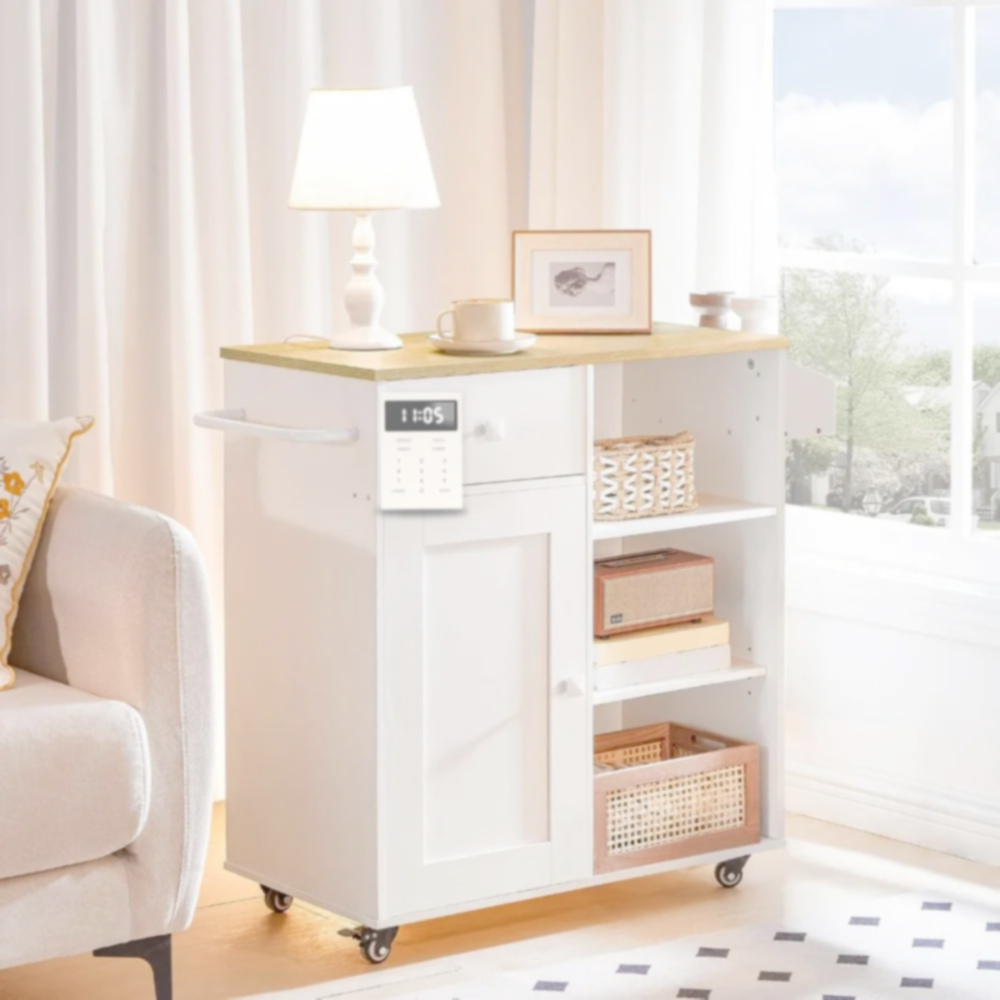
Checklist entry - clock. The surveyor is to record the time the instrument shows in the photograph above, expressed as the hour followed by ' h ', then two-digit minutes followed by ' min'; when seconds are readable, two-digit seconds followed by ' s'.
11 h 05 min
